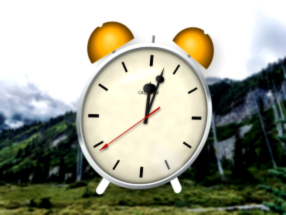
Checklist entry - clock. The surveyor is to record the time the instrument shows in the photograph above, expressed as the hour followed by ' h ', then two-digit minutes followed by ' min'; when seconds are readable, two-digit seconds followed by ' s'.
12 h 02 min 39 s
